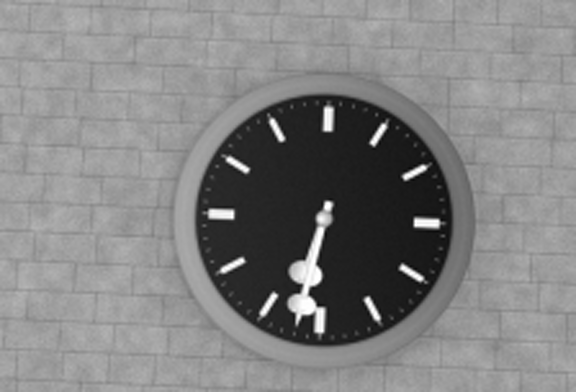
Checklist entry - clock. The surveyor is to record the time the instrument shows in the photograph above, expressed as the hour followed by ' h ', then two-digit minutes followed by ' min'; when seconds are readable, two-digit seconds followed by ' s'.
6 h 32 min
